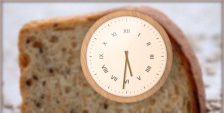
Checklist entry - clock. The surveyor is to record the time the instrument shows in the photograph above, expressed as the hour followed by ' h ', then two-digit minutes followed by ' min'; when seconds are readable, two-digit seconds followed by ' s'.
5 h 31 min
